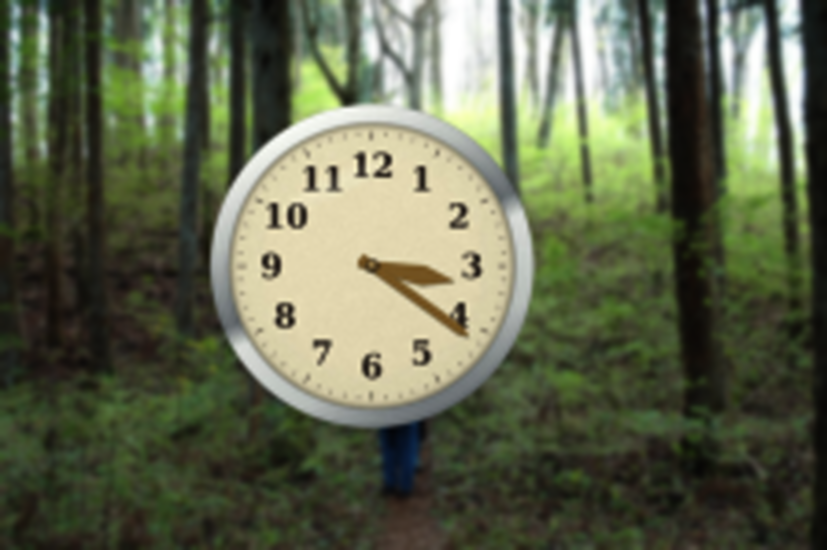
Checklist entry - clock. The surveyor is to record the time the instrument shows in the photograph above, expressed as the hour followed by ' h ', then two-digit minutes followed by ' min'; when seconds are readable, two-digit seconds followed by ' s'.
3 h 21 min
